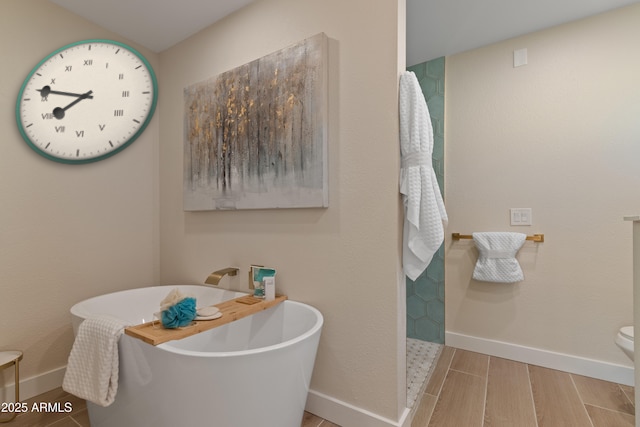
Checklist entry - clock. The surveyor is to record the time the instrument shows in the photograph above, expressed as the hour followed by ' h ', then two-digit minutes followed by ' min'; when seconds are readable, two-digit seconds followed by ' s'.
7 h 47 min
